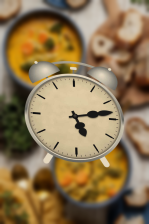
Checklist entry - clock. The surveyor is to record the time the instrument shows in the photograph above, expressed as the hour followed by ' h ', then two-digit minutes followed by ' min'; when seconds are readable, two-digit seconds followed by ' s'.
5 h 13 min
